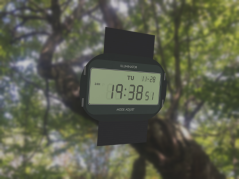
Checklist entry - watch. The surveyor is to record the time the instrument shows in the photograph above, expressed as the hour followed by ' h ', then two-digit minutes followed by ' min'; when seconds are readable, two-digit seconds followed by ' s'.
19 h 38 min 51 s
